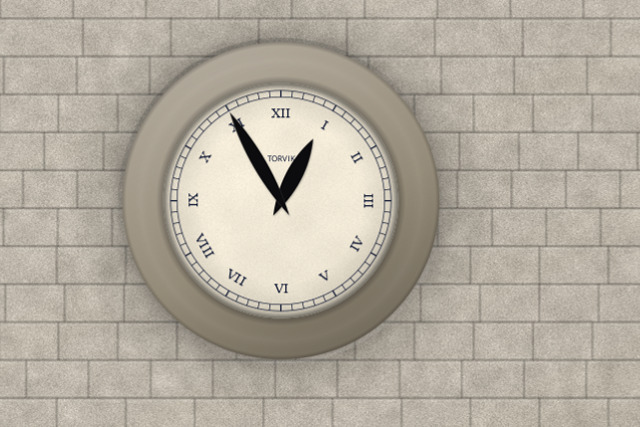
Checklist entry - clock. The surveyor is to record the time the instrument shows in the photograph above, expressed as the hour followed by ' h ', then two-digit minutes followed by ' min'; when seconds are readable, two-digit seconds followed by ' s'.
12 h 55 min
